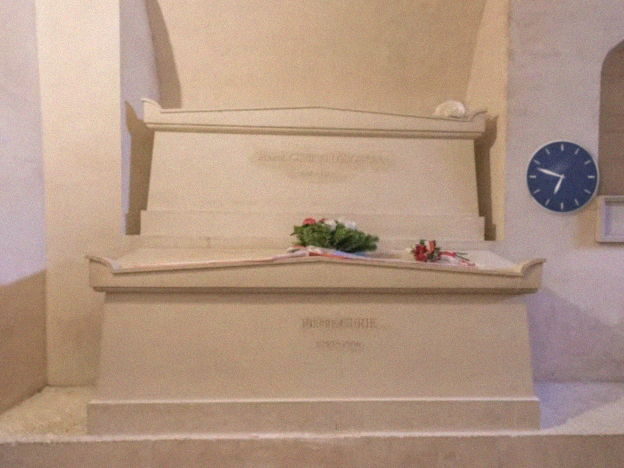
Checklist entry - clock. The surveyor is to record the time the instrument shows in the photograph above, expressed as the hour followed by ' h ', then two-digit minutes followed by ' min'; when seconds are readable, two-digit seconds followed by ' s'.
6 h 48 min
